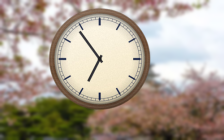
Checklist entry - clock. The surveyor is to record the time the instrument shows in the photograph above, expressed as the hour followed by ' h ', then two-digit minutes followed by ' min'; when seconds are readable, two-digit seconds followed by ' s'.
6 h 54 min
